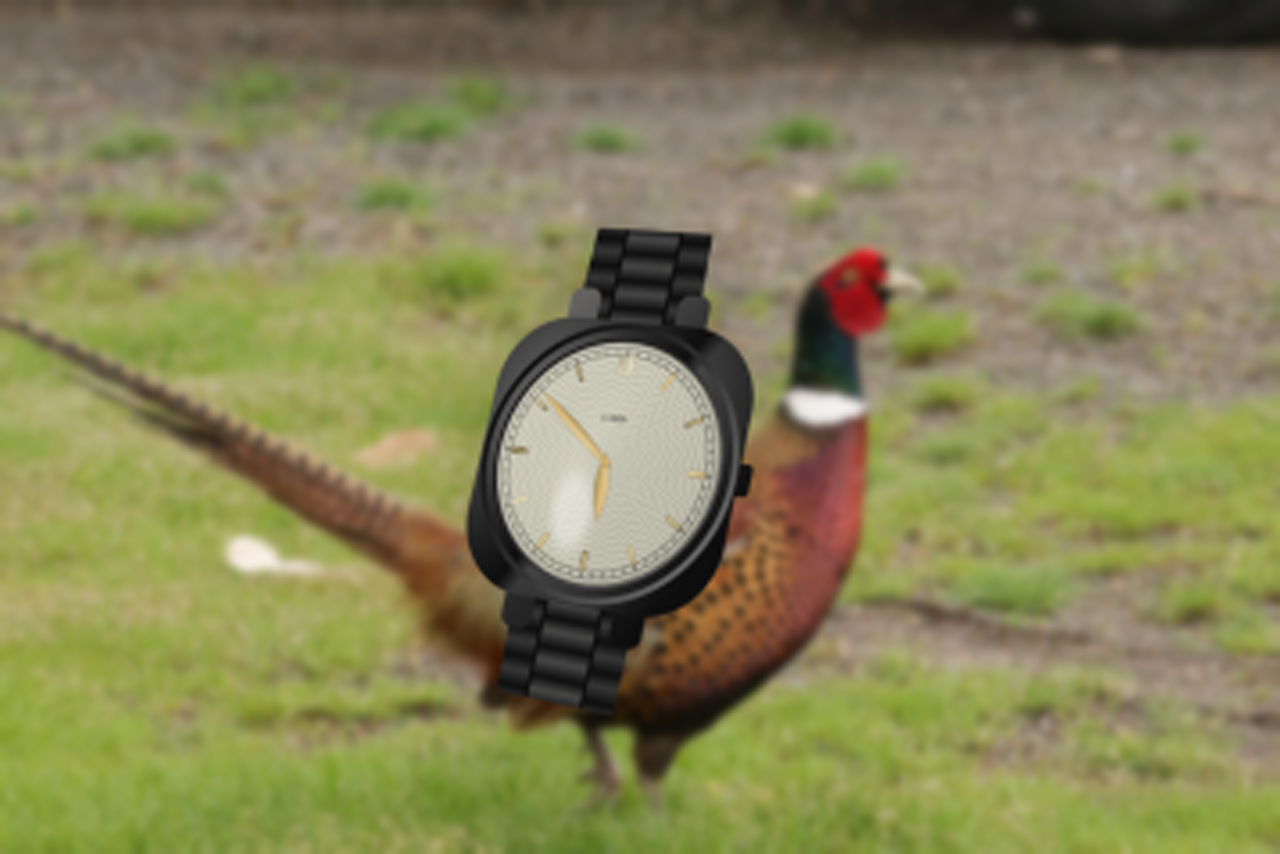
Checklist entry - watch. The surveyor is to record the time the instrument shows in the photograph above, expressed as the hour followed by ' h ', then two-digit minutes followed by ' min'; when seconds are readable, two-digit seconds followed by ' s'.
5 h 51 min
